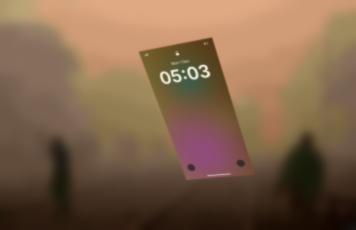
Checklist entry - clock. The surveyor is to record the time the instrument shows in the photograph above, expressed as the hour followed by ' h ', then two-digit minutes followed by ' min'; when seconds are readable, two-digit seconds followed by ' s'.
5 h 03 min
